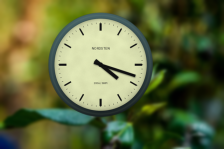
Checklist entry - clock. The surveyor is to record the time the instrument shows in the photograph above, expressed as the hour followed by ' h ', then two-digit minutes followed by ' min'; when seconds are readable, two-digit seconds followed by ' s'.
4 h 18 min
